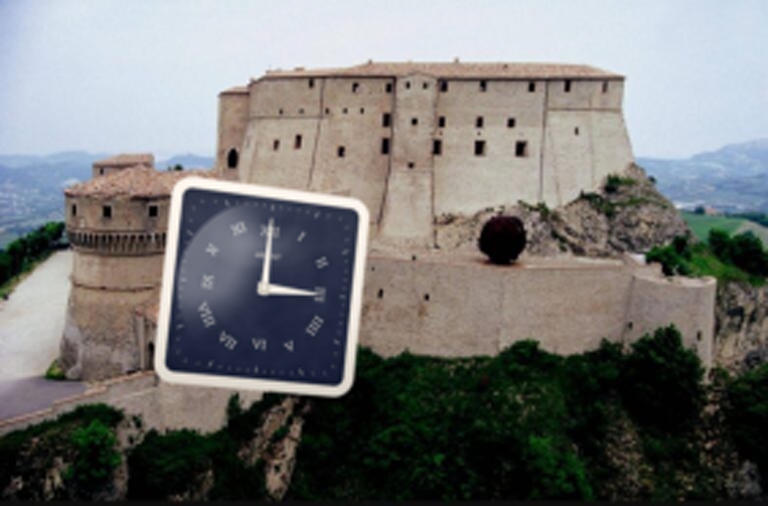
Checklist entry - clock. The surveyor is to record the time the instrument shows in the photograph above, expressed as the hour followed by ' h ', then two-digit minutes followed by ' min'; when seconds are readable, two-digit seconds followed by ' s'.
3 h 00 min
